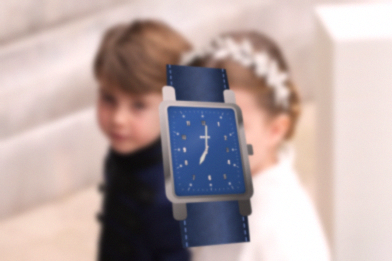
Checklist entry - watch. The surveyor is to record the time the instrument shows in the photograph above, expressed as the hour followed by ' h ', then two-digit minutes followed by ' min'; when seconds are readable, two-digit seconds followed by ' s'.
7 h 01 min
